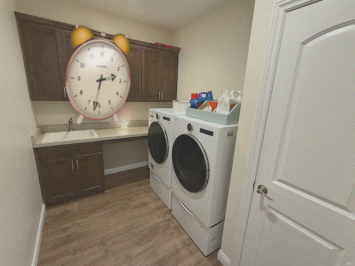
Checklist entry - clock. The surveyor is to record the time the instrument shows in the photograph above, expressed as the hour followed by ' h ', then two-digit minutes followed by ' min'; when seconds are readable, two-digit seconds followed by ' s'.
2 h 32 min
